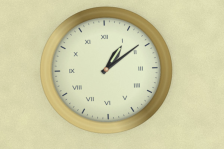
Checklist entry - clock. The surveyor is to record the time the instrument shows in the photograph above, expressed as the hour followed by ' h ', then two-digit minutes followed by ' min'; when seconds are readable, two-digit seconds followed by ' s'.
1 h 09 min
